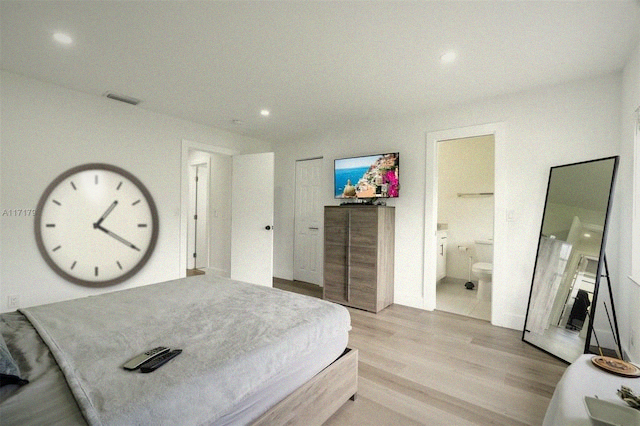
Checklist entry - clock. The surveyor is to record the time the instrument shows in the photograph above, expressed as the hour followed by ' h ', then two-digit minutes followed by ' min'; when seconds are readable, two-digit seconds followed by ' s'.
1 h 20 min
